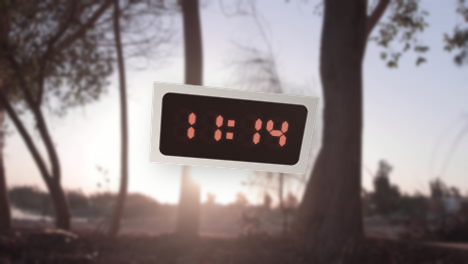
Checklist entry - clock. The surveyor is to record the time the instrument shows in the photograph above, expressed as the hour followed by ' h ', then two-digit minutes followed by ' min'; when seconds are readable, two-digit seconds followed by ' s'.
11 h 14 min
